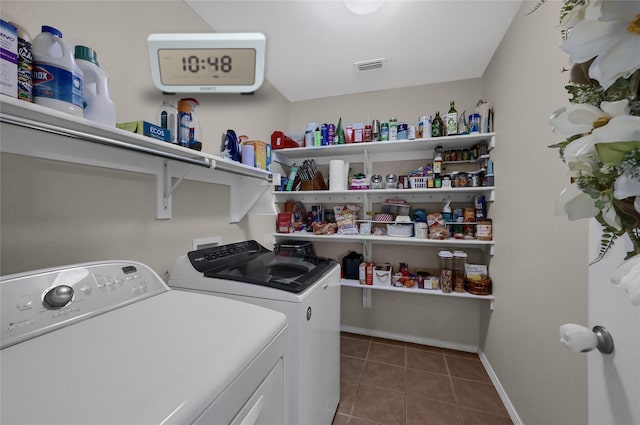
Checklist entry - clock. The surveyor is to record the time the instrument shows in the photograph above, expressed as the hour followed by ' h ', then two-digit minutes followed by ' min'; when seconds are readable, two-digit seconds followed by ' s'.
10 h 48 min
